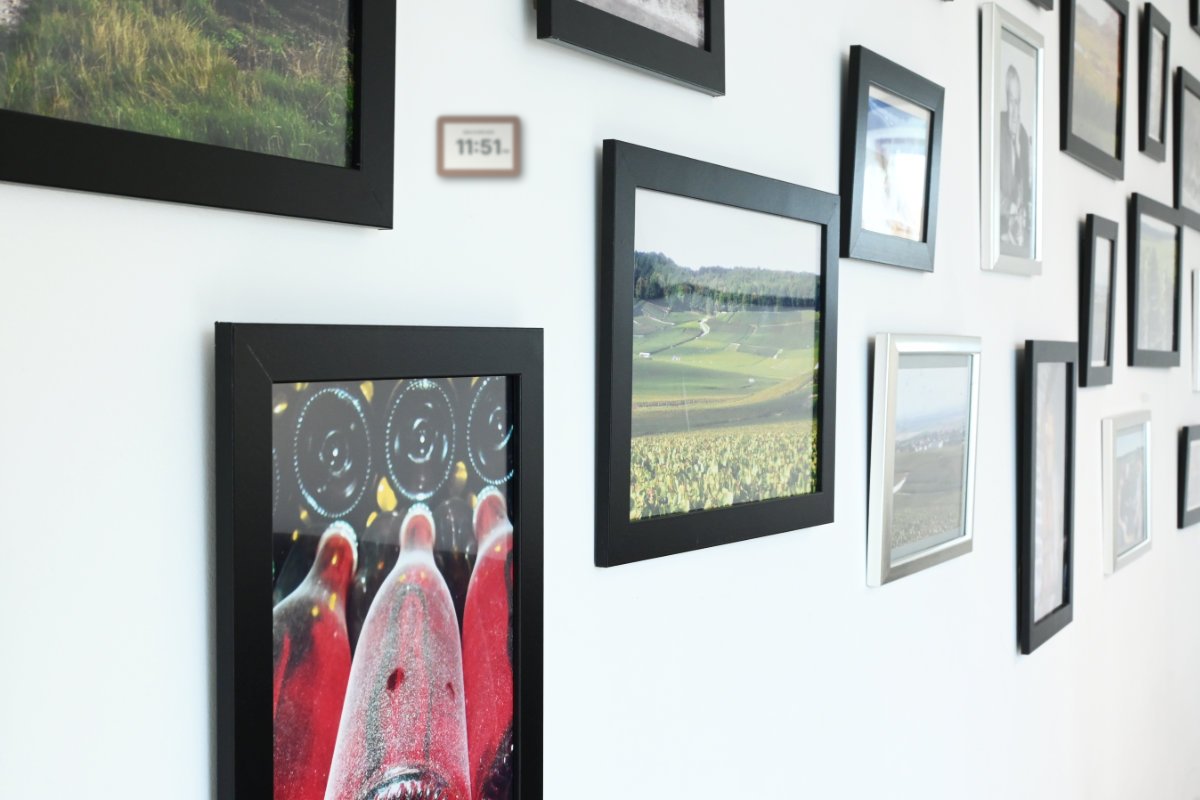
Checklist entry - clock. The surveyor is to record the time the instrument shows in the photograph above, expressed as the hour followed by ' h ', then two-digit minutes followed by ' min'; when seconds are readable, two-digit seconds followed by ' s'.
11 h 51 min
